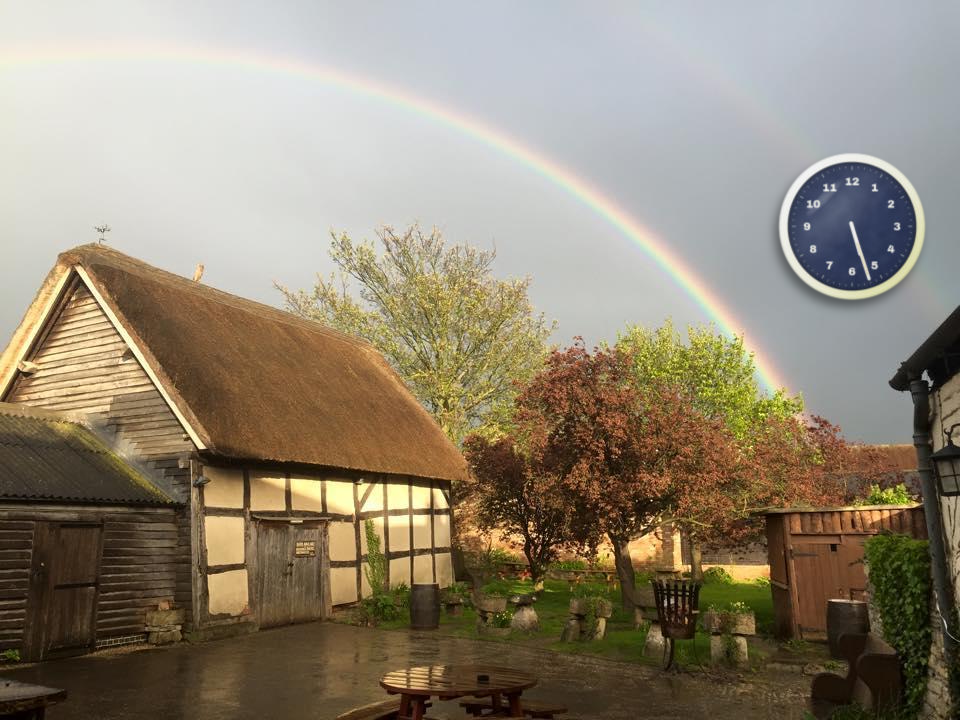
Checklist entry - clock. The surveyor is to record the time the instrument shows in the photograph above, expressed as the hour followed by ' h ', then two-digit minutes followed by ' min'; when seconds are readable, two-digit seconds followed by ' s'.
5 h 27 min
